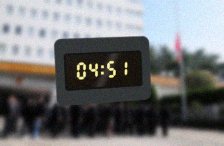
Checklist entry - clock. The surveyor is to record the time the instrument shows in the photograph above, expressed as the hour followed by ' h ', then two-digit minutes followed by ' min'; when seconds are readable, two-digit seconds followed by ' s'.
4 h 51 min
